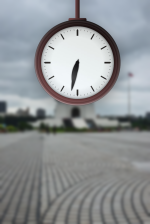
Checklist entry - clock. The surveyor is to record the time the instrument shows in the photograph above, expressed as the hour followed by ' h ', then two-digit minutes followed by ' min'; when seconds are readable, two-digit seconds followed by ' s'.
6 h 32 min
